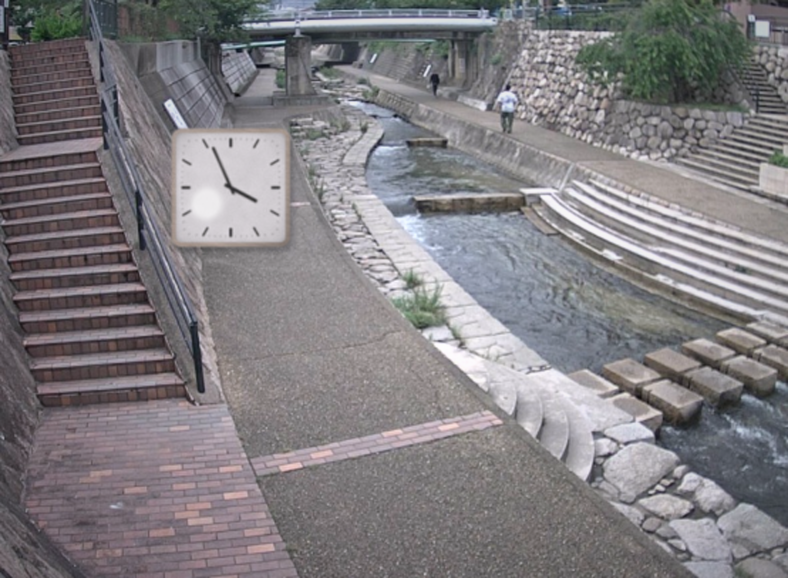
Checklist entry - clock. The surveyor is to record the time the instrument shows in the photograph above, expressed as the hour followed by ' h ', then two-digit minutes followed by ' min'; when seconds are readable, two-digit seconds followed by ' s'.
3 h 56 min
